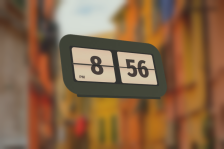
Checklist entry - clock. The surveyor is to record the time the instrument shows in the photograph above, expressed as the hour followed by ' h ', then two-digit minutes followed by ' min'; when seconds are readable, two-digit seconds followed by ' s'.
8 h 56 min
